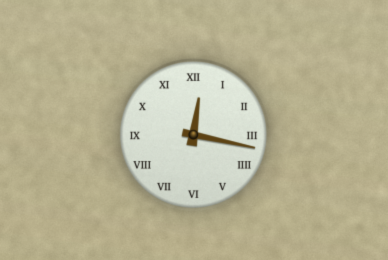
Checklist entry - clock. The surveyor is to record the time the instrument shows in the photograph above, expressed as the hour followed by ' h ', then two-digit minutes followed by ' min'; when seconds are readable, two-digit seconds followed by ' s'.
12 h 17 min
